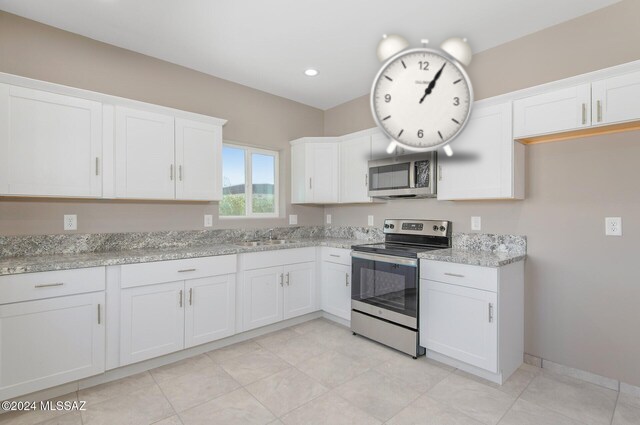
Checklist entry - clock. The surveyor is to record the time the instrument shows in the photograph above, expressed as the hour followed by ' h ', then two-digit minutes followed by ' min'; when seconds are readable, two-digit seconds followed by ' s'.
1 h 05 min
